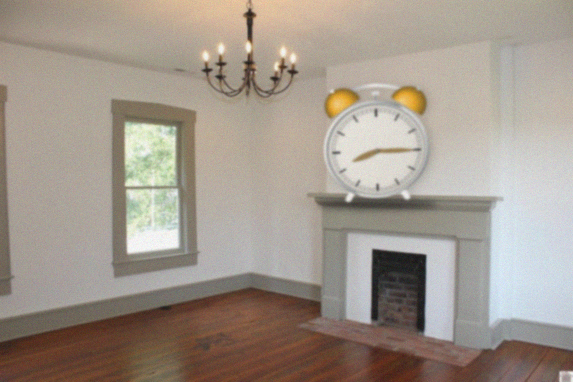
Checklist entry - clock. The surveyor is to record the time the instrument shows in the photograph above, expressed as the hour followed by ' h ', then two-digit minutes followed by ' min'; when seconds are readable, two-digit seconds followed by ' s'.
8 h 15 min
